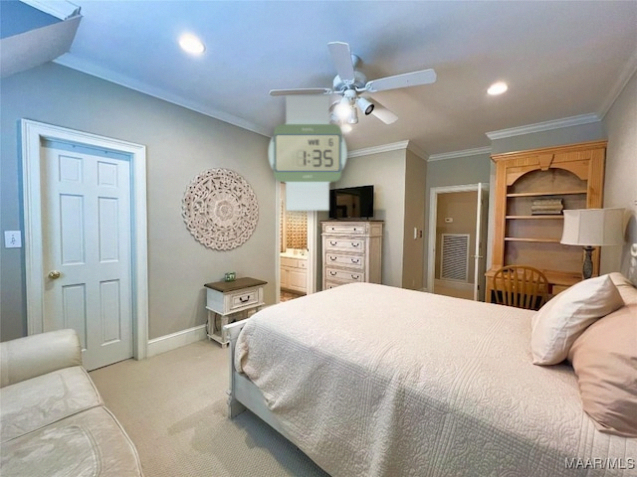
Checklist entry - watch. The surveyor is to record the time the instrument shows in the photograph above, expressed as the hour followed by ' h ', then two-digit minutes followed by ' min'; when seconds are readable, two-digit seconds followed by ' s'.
1 h 35 min
